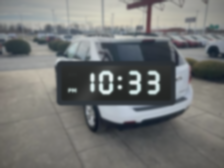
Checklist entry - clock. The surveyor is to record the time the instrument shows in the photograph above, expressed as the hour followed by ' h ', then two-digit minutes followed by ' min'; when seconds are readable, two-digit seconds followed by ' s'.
10 h 33 min
